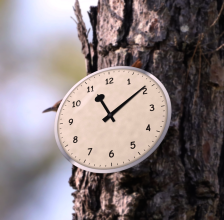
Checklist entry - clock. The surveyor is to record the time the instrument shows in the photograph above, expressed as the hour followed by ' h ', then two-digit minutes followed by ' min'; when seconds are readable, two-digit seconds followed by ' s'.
11 h 09 min
